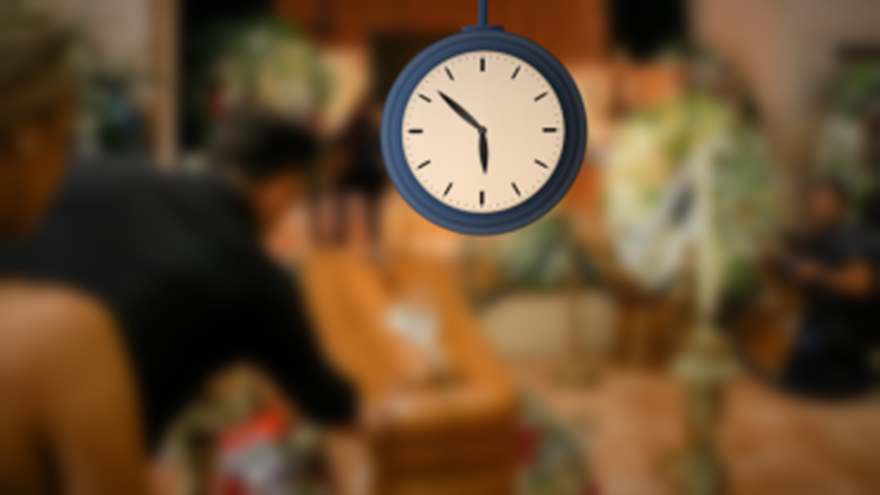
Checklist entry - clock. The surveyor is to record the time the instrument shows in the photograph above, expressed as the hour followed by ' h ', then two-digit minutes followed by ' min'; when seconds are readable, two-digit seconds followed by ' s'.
5 h 52 min
